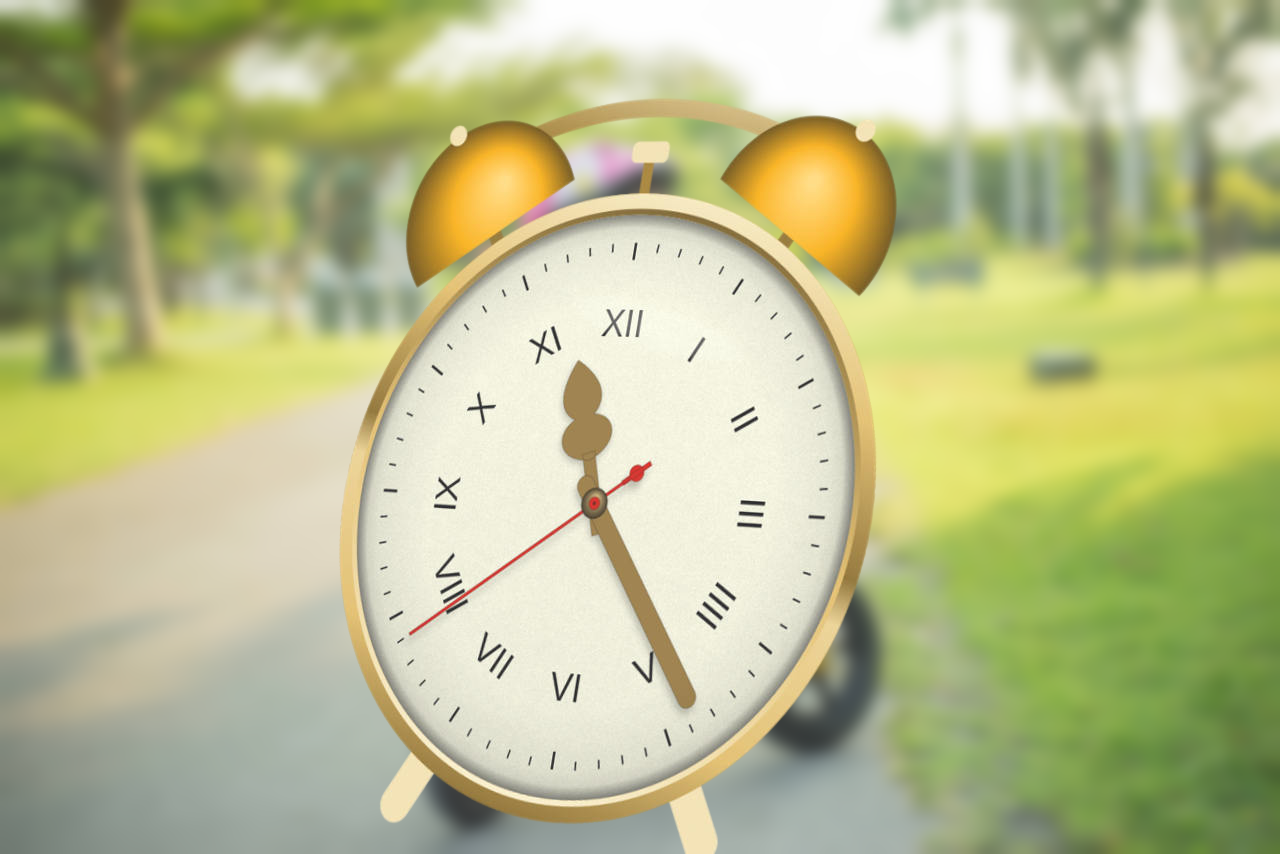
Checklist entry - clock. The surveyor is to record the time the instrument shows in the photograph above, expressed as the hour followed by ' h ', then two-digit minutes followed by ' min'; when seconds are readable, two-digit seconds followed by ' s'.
11 h 23 min 39 s
